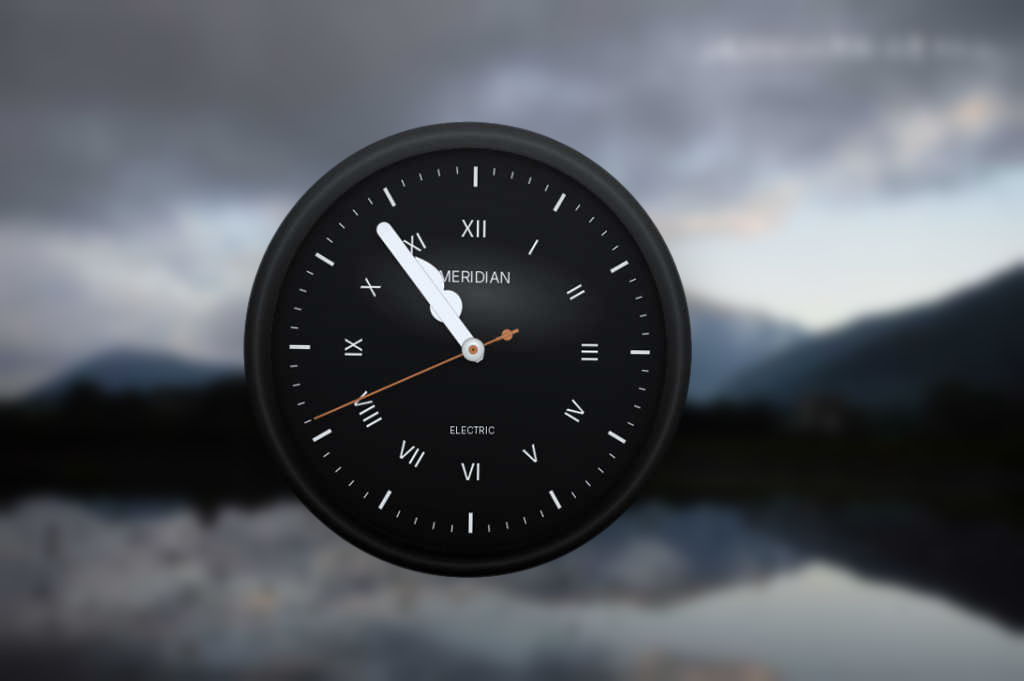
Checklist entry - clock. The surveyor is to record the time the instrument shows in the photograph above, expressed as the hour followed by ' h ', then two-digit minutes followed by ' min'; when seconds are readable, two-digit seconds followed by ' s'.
10 h 53 min 41 s
